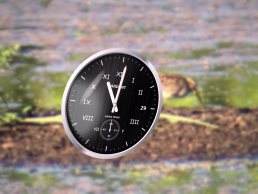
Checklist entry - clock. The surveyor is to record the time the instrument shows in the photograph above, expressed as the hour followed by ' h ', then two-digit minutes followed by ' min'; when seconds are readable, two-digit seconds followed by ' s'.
11 h 01 min
